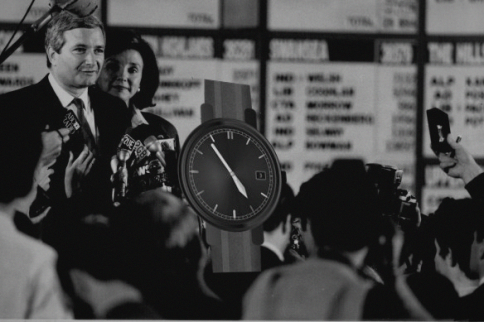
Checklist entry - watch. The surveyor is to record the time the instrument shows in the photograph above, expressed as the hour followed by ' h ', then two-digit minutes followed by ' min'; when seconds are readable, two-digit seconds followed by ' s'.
4 h 54 min
